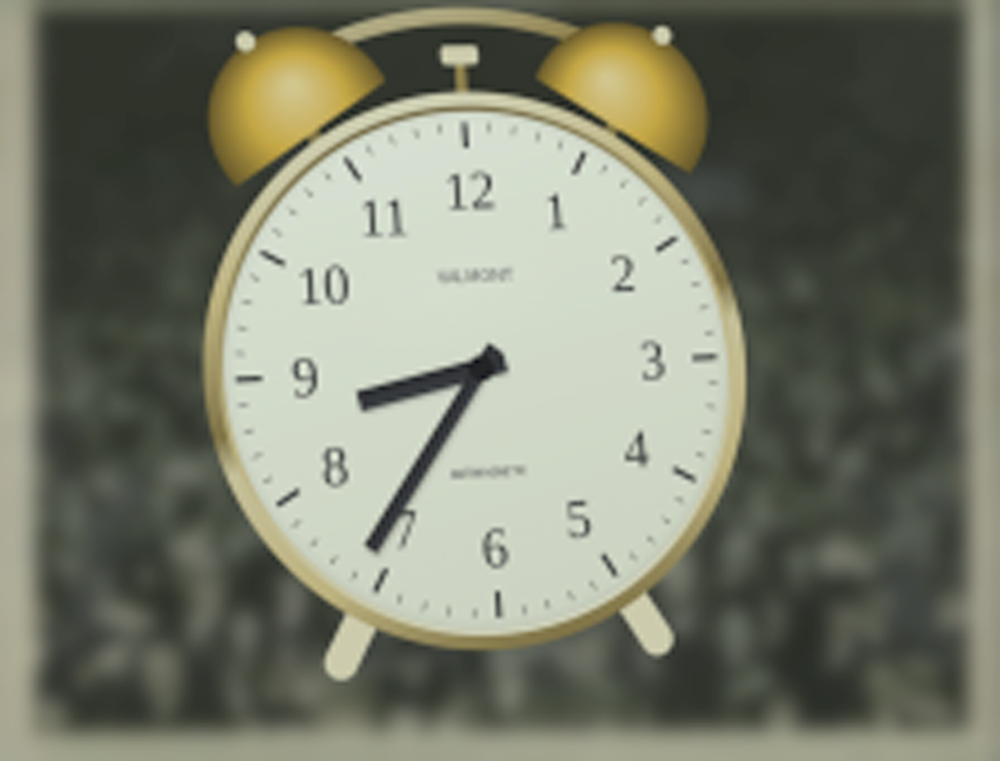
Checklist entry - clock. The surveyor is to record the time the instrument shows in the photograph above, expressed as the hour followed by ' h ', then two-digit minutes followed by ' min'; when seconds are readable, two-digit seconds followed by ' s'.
8 h 36 min
